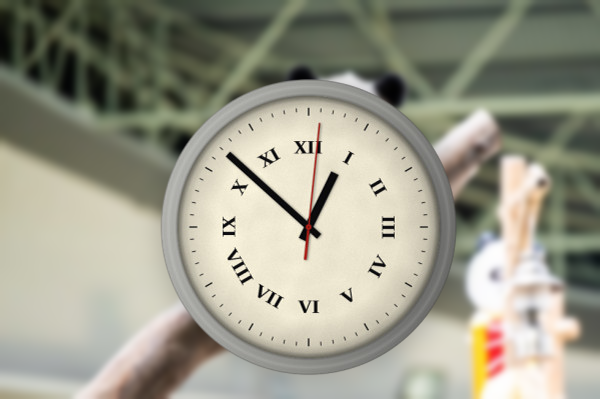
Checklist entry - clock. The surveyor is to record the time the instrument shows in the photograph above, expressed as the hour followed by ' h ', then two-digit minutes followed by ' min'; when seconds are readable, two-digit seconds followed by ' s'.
12 h 52 min 01 s
